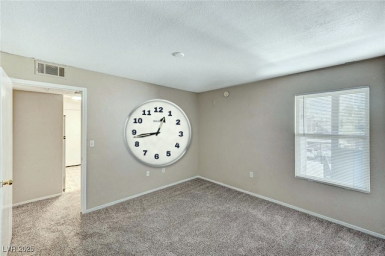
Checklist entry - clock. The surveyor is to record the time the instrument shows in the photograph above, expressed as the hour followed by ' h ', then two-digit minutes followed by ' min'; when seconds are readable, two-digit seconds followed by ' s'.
12 h 43 min
